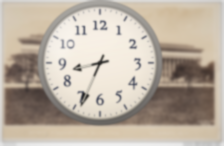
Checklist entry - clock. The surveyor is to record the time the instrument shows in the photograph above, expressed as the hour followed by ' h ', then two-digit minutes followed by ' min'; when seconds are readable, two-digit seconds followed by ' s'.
8 h 34 min
